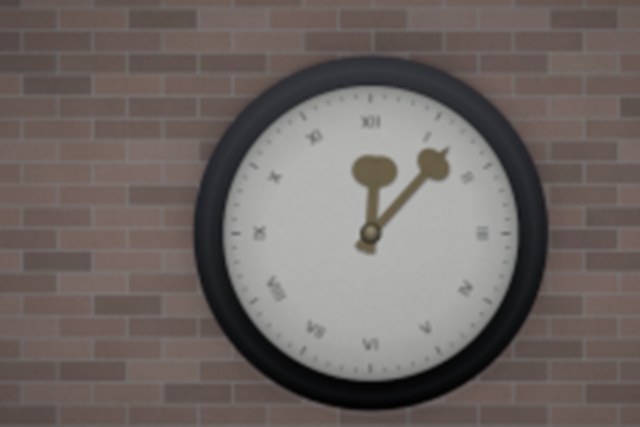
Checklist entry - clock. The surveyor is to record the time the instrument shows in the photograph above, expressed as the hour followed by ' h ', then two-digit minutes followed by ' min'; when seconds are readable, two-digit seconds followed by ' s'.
12 h 07 min
